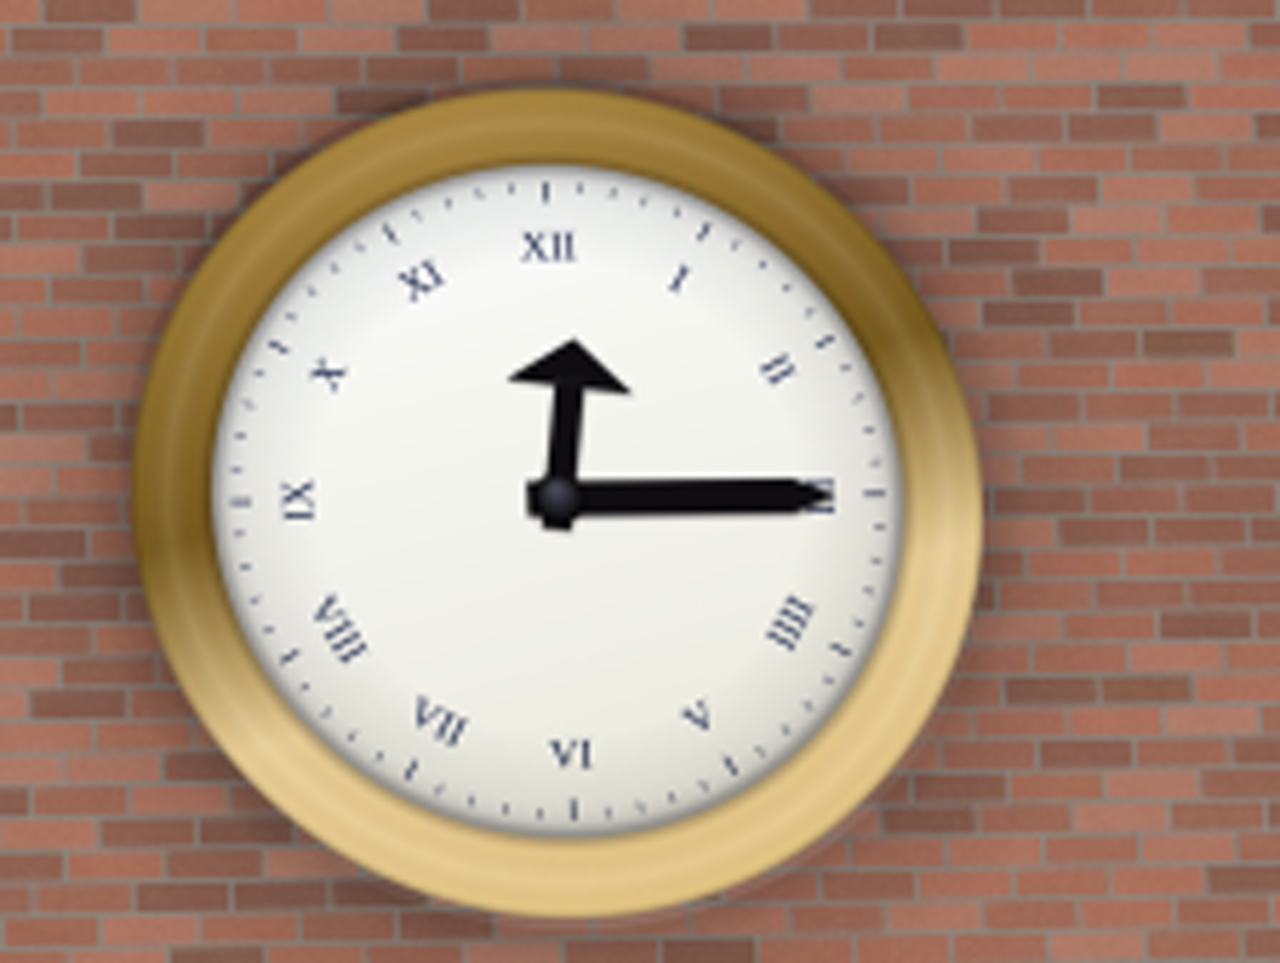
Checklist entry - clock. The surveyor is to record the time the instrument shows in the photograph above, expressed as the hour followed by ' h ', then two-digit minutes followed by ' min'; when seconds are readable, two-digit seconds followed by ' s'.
12 h 15 min
